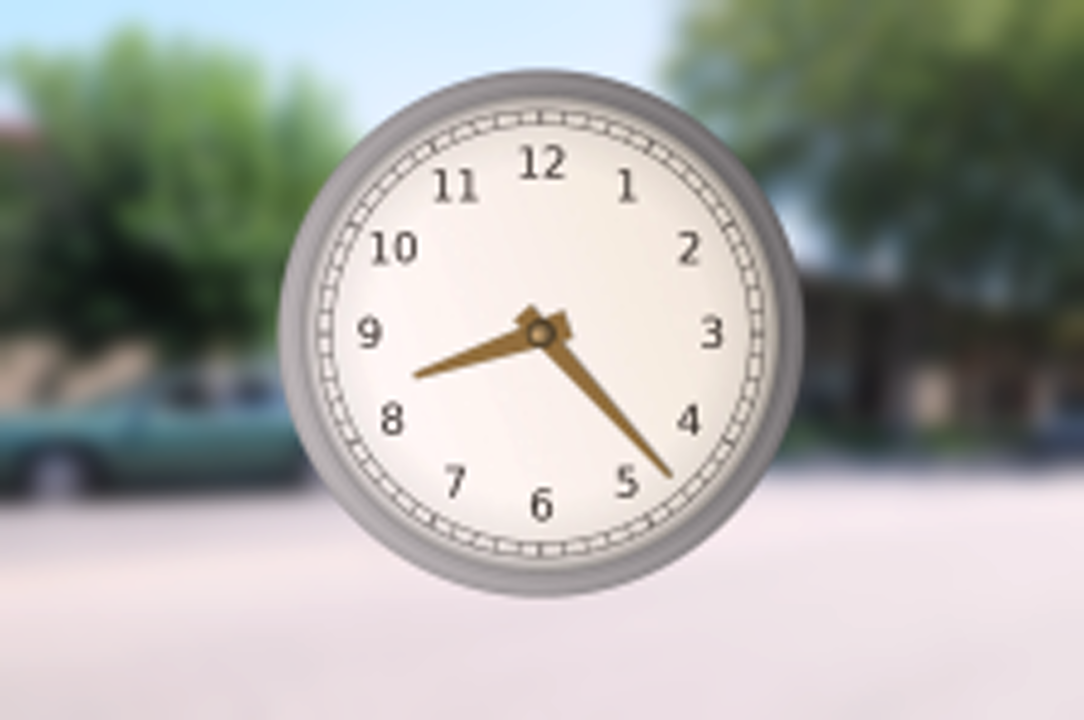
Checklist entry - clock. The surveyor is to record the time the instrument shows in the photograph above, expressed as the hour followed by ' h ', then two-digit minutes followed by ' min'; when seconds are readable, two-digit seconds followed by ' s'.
8 h 23 min
